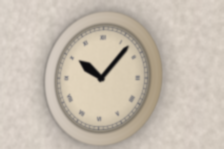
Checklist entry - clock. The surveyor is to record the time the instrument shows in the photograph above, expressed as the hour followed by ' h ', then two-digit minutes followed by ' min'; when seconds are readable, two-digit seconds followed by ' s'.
10 h 07 min
